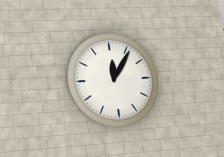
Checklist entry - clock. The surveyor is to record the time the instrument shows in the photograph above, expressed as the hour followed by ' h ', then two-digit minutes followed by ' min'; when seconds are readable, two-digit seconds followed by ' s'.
12 h 06 min
